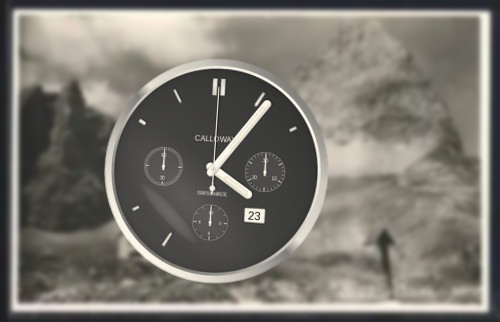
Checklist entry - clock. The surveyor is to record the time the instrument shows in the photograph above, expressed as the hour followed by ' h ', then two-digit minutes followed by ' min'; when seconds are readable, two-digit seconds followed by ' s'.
4 h 06 min
